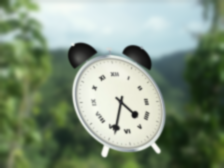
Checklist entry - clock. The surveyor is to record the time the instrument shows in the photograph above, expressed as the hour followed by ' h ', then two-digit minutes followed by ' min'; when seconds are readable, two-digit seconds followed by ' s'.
4 h 34 min
